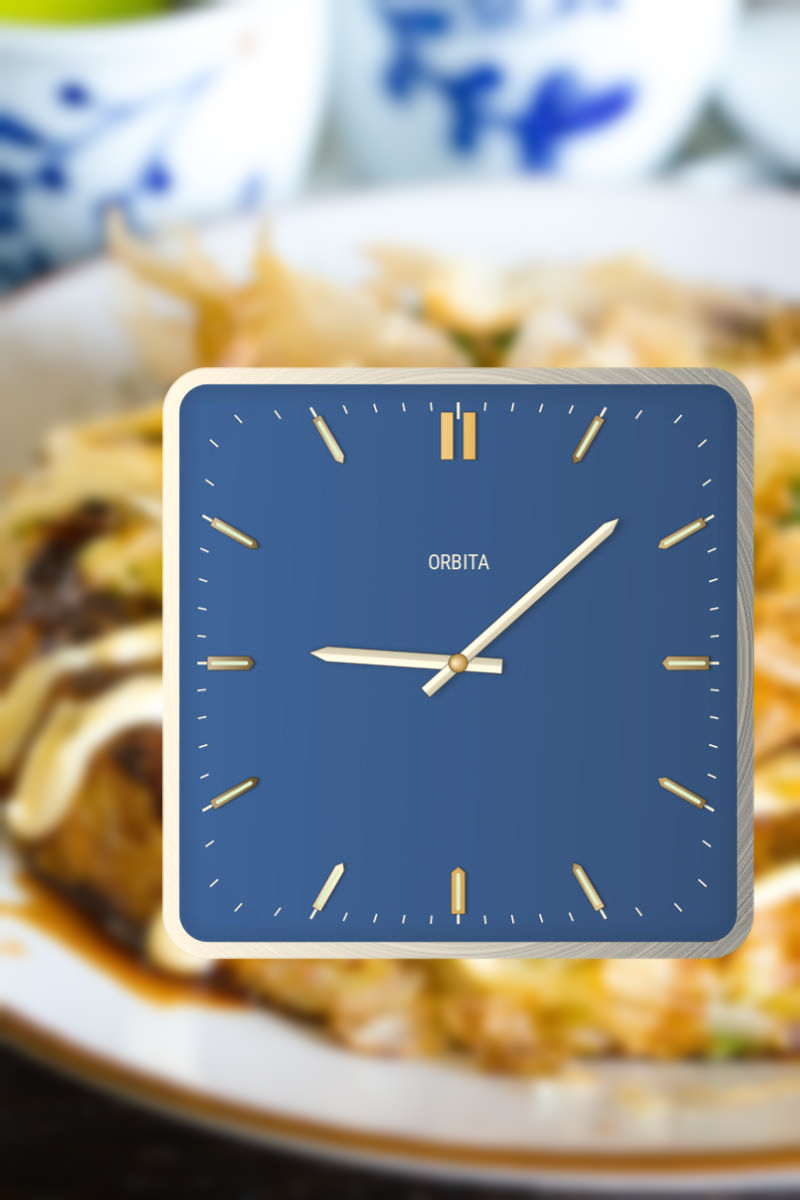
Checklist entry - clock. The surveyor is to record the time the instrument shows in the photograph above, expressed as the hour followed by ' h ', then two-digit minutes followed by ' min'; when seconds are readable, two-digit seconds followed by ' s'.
9 h 08 min
